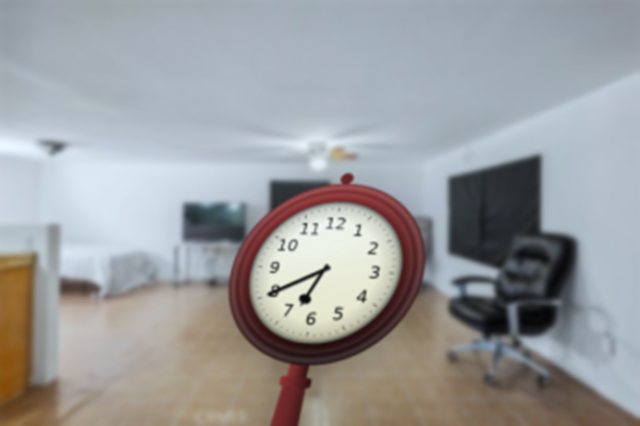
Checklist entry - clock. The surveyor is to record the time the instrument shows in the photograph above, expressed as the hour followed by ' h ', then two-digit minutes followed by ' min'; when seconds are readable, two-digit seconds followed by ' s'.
6 h 40 min
